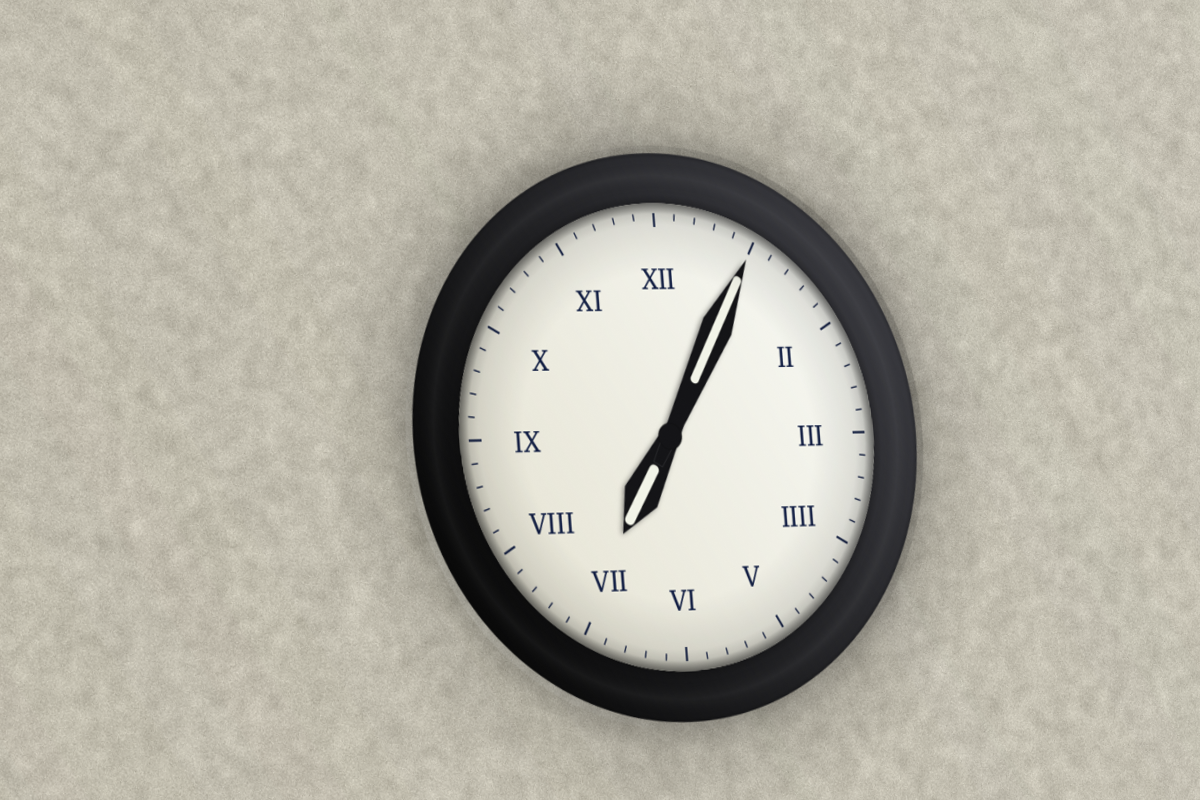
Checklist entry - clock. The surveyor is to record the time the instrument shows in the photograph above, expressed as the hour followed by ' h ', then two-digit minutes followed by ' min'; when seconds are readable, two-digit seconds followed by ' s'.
7 h 05 min
